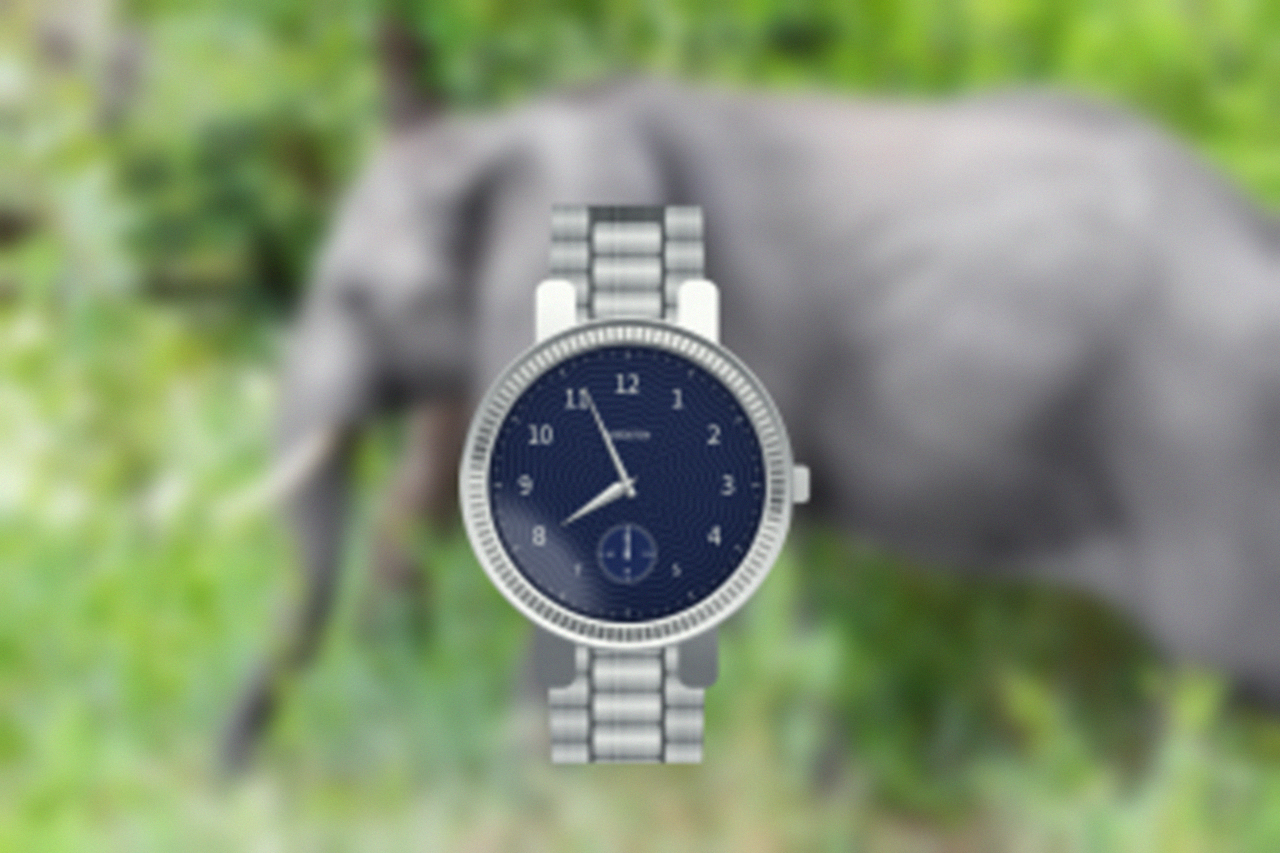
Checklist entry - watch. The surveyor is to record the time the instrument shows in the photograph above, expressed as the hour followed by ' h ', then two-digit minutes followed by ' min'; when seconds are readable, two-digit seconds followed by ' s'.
7 h 56 min
